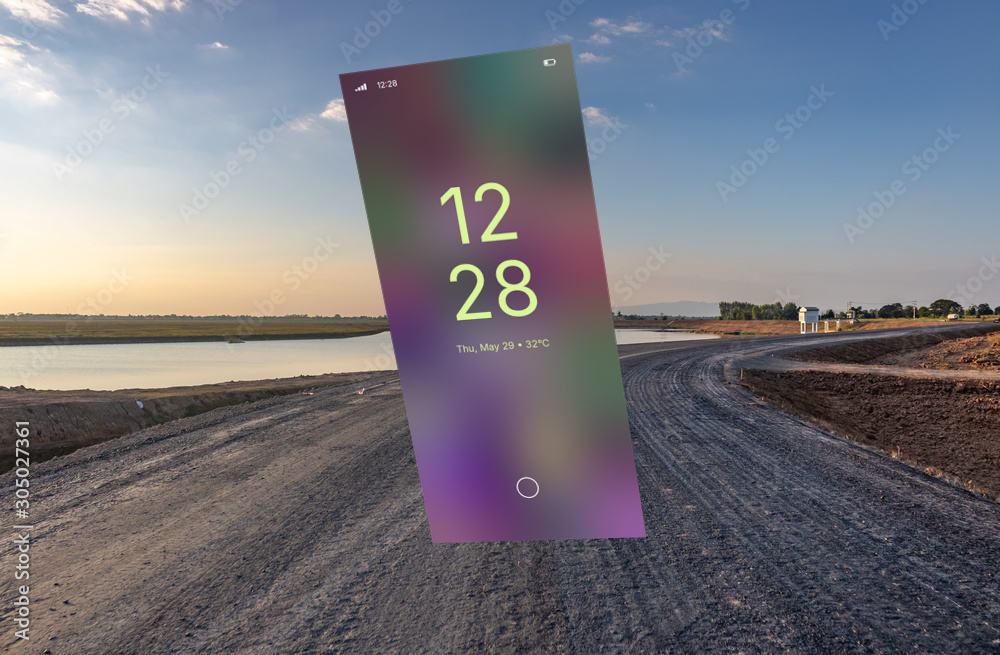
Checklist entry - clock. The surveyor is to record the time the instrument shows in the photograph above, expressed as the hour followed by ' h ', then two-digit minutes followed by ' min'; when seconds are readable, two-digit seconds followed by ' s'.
12 h 28 min
